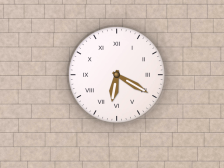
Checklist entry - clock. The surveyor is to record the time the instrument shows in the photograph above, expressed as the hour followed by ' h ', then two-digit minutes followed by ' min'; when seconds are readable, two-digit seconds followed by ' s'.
6 h 20 min
